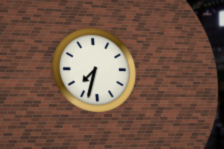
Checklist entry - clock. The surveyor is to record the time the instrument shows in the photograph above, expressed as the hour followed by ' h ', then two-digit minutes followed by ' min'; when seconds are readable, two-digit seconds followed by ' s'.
7 h 33 min
